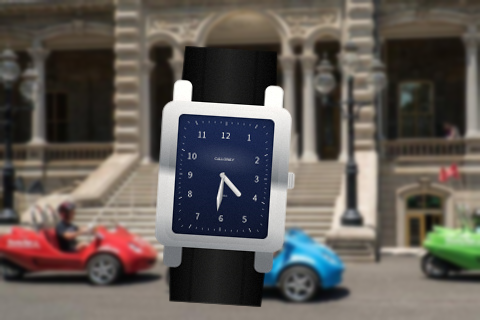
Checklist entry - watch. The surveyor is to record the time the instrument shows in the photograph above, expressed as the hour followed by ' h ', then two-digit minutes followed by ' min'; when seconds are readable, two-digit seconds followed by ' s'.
4 h 31 min
